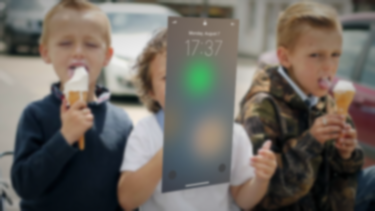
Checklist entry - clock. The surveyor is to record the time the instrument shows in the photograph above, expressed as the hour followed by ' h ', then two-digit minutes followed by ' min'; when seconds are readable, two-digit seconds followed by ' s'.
17 h 37 min
